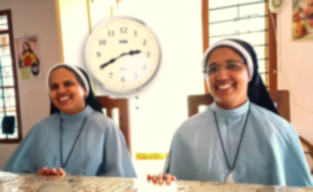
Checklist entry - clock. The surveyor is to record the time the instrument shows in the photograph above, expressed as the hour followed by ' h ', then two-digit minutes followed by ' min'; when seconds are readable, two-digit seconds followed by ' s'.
2 h 40 min
